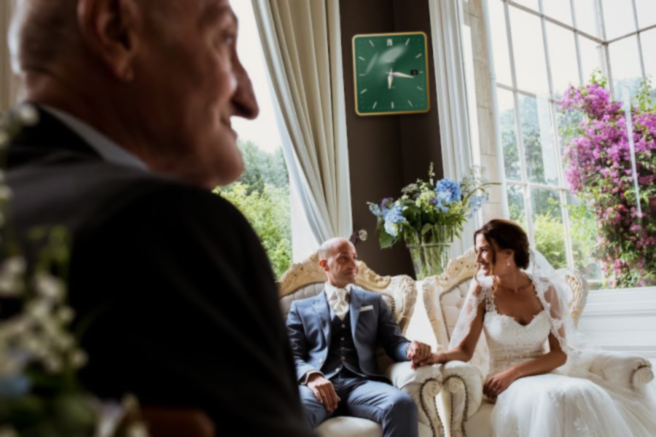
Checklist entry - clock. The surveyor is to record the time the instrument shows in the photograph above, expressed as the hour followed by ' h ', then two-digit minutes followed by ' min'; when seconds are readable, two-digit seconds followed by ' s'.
6 h 17 min
